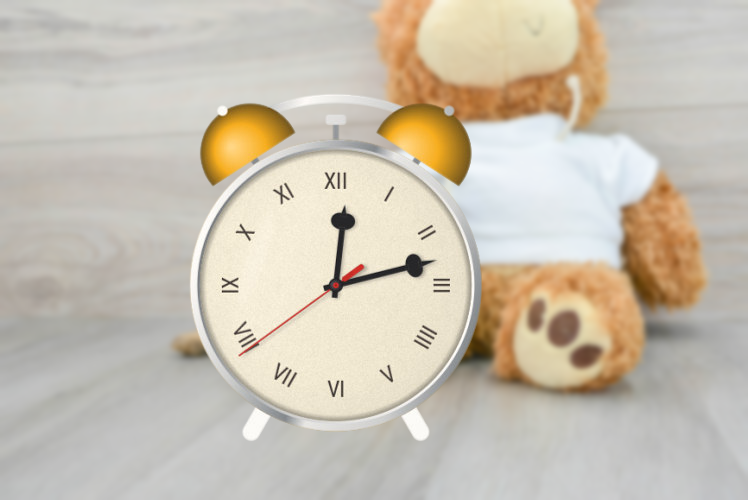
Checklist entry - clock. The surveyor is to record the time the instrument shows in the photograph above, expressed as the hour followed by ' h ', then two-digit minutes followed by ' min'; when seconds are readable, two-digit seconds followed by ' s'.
12 h 12 min 39 s
